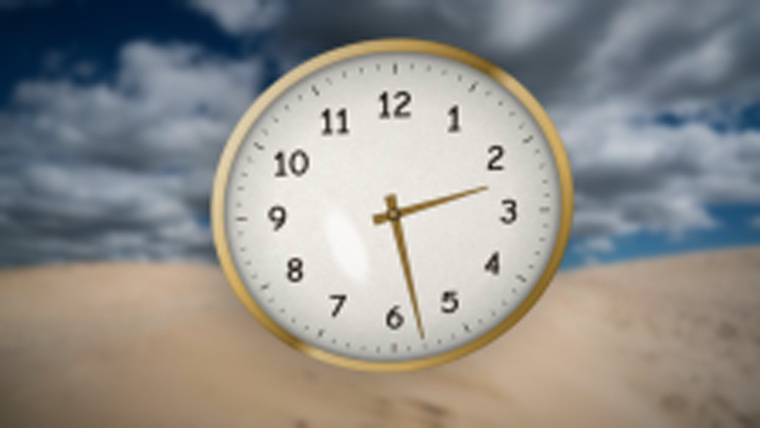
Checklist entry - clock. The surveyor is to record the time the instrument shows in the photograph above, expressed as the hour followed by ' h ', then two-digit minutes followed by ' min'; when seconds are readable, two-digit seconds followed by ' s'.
2 h 28 min
